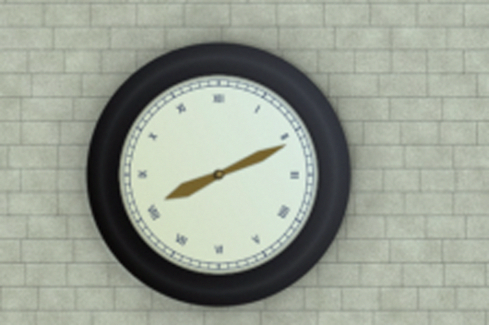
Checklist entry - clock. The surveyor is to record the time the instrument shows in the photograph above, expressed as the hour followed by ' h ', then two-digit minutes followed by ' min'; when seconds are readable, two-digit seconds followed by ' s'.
8 h 11 min
